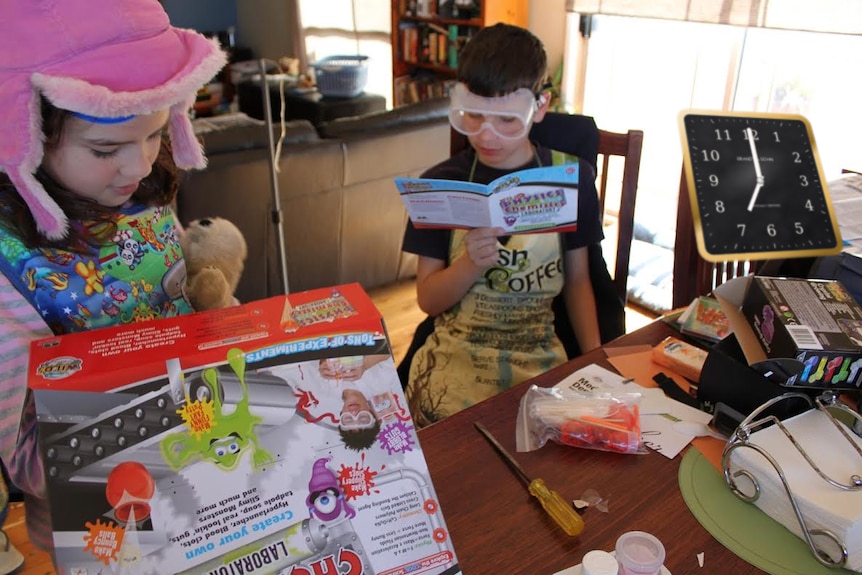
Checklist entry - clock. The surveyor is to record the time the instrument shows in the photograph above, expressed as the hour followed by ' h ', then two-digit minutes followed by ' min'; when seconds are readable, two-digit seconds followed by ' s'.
7 h 00 min
